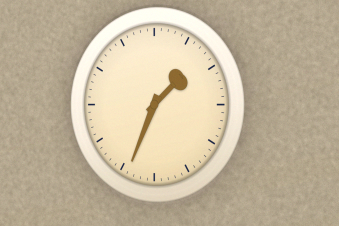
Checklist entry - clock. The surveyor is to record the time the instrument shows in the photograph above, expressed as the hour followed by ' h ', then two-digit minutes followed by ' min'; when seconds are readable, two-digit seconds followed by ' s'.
1 h 34 min
